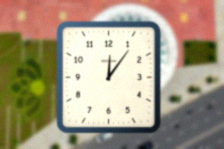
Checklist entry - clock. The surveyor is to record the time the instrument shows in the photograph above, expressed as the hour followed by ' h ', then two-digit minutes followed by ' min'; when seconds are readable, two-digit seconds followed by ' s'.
12 h 06 min
